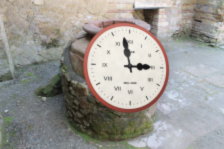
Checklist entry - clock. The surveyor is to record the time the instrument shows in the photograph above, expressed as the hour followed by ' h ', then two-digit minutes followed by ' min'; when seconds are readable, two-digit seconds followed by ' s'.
2 h 58 min
